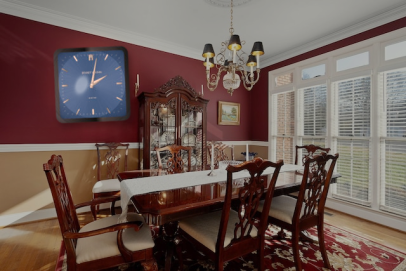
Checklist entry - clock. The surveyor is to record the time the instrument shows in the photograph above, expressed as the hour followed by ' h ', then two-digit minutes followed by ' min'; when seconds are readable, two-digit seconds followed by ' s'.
2 h 02 min
